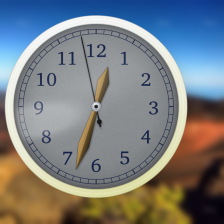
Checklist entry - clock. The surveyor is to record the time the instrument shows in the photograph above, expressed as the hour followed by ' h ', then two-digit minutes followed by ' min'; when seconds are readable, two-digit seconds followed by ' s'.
12 h 32 min 58 s
